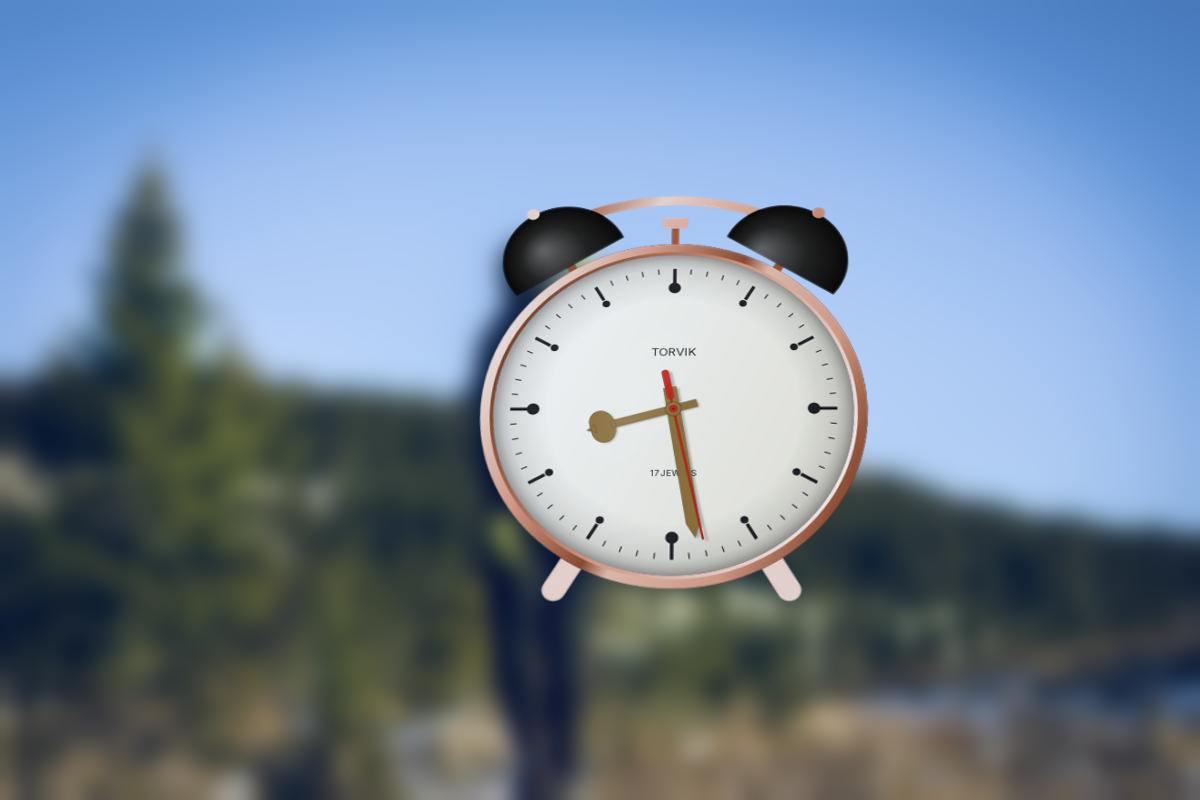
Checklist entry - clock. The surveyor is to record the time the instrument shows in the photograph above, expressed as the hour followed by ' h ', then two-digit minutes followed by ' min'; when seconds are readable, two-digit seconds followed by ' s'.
8 h 28 min 28 s
